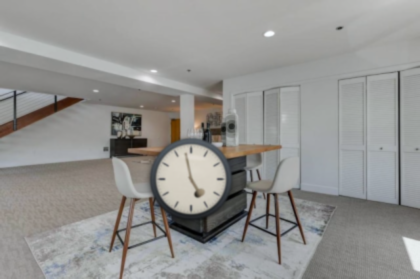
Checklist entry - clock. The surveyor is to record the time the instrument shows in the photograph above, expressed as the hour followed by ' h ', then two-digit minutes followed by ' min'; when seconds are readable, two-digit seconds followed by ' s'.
4 h 58 min
